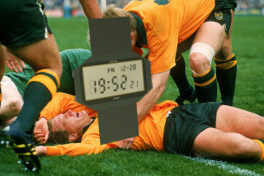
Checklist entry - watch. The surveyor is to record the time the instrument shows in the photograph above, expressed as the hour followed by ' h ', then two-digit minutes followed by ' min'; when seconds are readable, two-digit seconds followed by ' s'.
19 h 52 min 21 s
